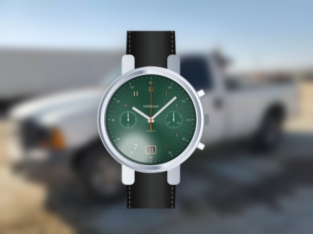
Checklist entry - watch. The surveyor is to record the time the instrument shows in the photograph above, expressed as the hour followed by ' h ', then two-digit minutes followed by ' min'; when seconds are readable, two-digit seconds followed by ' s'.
10 h 08 min
